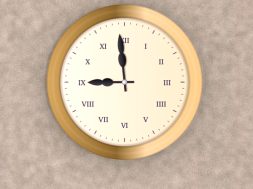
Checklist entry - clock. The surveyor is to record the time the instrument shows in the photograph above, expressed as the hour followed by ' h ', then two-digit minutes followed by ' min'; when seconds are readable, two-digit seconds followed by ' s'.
8 h 59 min
